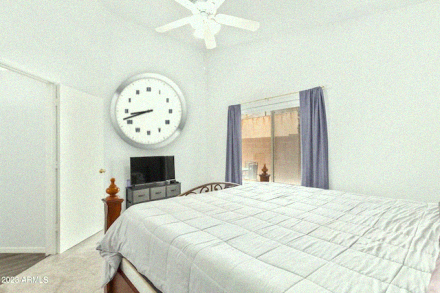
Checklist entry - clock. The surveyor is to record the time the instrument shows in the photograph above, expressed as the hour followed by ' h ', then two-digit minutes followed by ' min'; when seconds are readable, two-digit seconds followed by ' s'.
8 h 42 min
